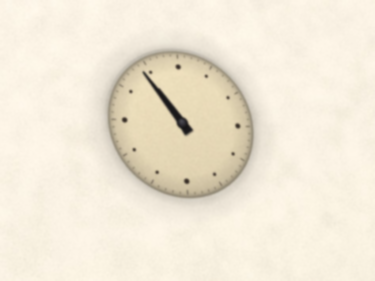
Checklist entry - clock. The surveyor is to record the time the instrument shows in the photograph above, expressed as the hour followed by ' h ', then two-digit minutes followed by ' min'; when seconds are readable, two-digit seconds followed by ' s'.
10 h 54 min
